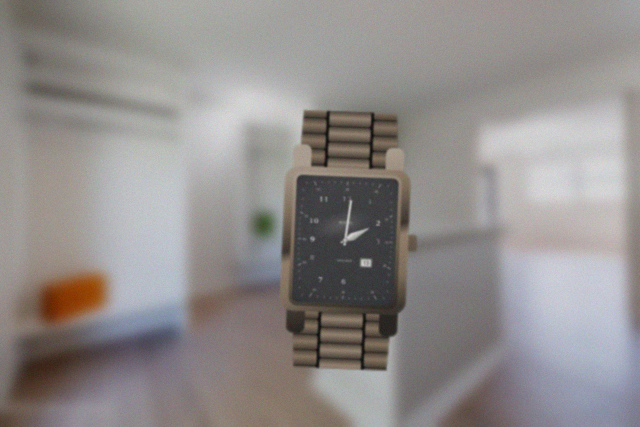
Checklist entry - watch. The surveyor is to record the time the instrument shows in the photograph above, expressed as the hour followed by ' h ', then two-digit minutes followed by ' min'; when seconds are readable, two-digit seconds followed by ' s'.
2 h 01 min
